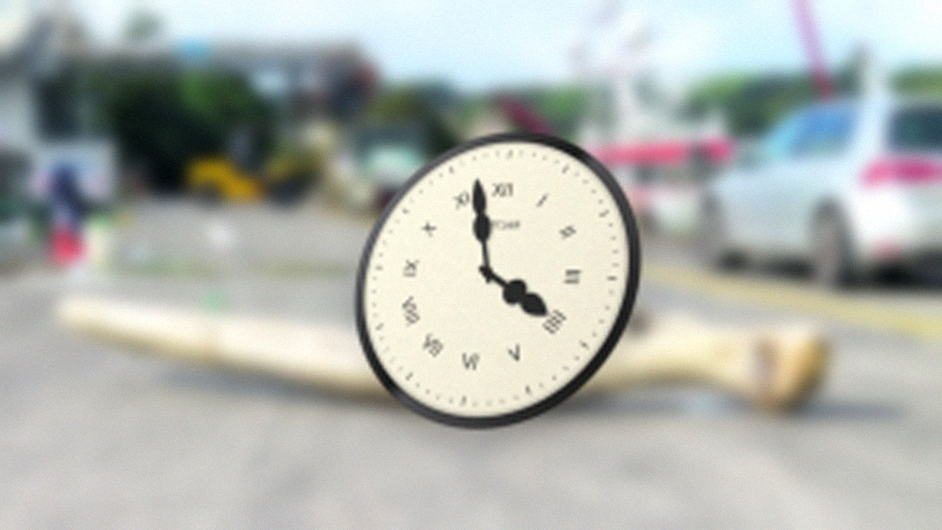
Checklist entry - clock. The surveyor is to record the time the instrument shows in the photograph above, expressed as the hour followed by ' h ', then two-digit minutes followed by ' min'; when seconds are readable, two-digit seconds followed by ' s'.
3 h 57 min
